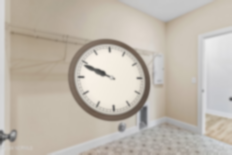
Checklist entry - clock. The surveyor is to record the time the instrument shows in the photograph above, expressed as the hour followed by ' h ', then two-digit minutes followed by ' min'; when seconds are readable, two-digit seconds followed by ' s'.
9 h 49 min
